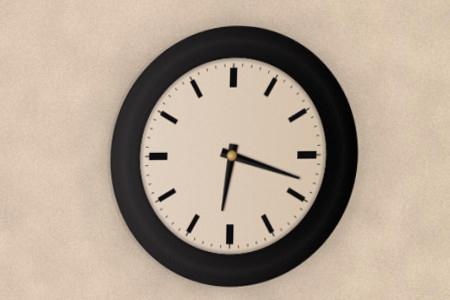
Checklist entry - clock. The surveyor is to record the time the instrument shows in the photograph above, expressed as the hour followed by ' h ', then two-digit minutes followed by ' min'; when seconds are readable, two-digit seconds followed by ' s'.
6 h 18 min
